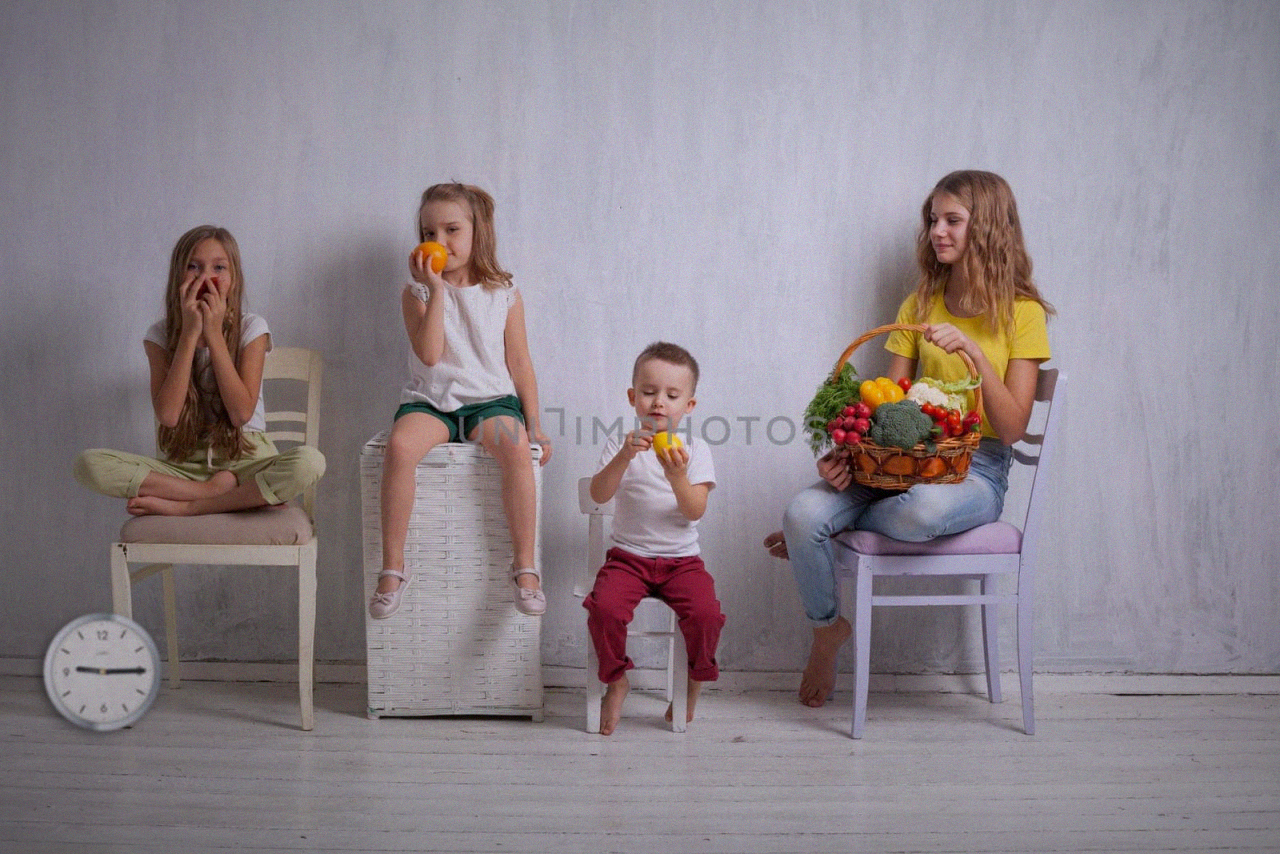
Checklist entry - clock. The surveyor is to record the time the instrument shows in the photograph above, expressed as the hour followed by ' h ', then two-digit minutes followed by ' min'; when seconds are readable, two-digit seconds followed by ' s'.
9 h 15 min
